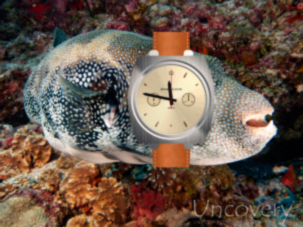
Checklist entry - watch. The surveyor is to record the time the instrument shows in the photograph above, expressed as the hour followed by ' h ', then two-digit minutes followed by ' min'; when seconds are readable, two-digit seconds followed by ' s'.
11 h 47 min
